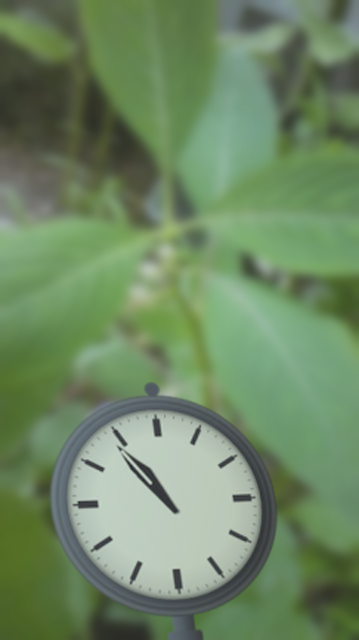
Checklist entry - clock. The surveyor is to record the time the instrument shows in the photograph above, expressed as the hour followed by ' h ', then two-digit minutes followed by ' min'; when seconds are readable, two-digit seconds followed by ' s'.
10 h 54 min
